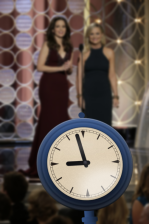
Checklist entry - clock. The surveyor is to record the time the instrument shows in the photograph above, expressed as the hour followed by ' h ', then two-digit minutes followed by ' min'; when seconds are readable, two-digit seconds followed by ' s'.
8 h 58 min
